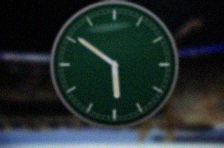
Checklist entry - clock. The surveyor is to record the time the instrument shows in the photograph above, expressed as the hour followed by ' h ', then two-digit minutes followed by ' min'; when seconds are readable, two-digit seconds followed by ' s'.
5 h 51 min
